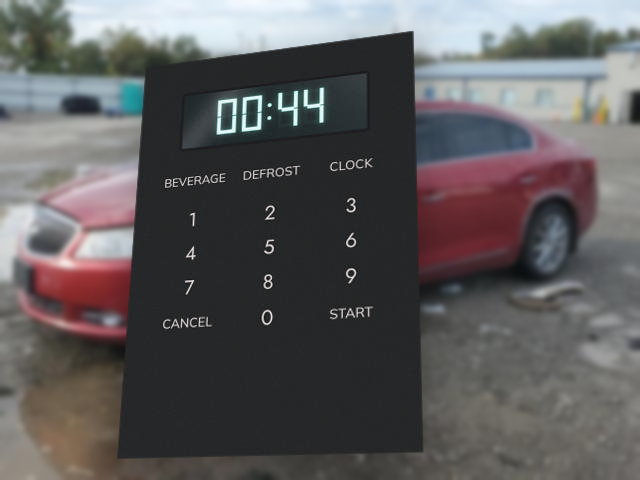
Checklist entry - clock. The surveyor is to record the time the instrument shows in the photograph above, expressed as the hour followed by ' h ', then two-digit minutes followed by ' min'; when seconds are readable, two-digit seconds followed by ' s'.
0 h 44 min
